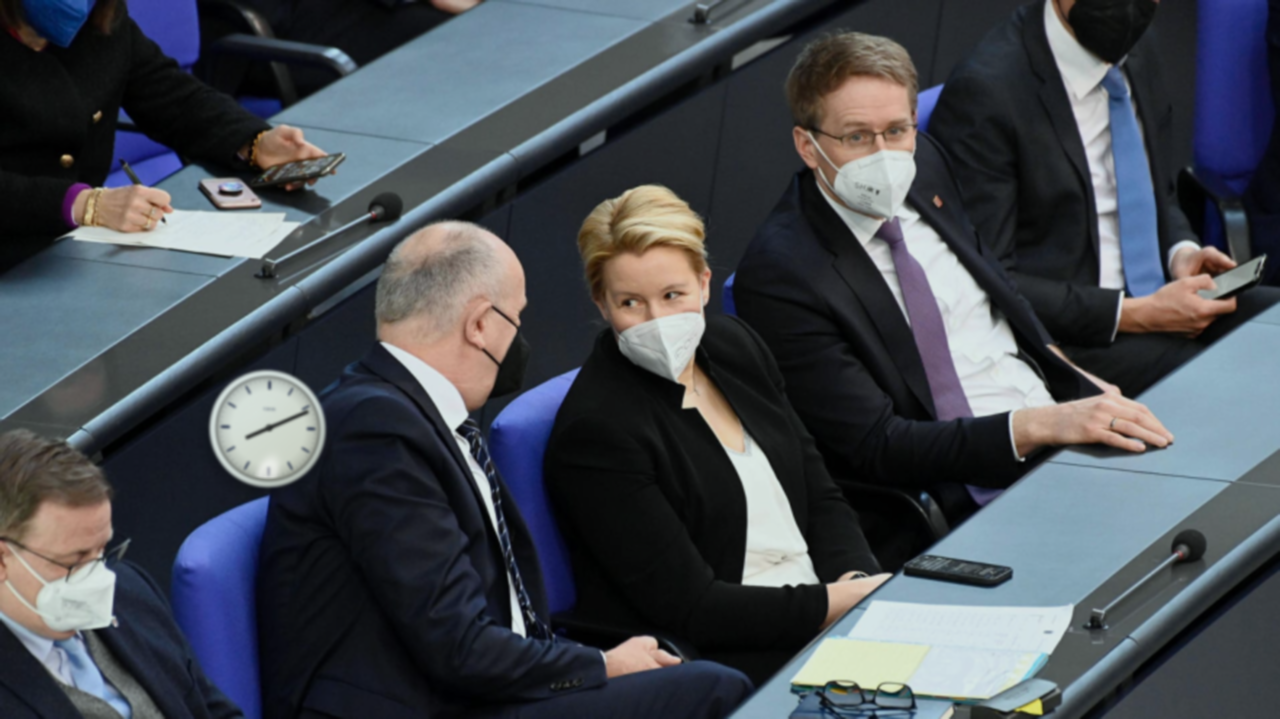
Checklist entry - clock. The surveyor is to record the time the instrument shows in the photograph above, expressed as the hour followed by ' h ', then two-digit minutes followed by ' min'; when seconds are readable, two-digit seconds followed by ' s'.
8 h 11 min
